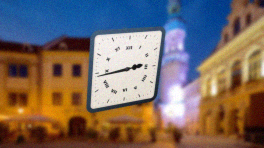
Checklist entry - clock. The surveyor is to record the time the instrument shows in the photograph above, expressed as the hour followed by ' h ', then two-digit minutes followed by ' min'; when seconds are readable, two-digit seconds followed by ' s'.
2 h 44 min
